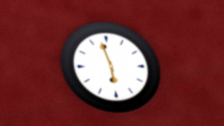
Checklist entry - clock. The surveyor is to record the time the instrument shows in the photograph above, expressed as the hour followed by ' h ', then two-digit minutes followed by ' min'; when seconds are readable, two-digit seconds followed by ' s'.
5 h 58 min
